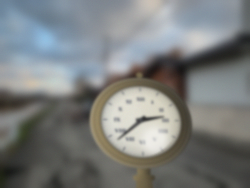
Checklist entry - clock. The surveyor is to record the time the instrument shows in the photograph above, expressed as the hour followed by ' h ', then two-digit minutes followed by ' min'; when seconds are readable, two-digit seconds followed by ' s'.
2 h 38 min
